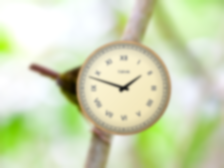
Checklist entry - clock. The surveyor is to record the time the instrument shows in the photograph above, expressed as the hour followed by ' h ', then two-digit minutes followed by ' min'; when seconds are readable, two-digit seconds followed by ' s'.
1 h 48 min
